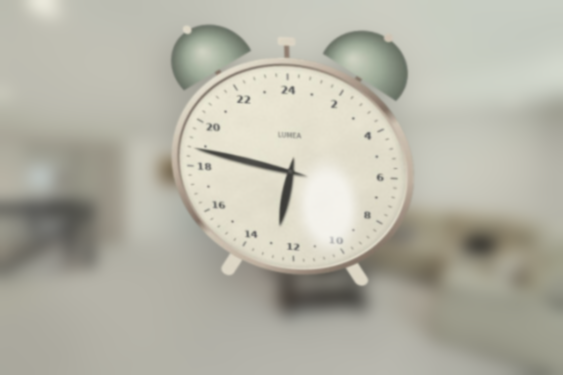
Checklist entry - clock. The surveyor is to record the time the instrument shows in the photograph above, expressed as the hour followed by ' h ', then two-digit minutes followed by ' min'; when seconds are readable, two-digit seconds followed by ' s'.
12 h 47 min
